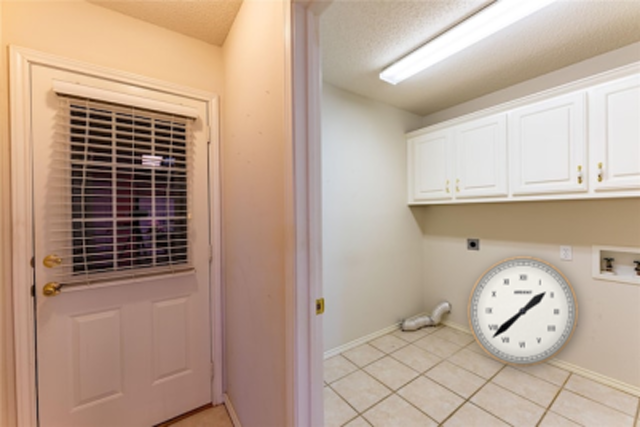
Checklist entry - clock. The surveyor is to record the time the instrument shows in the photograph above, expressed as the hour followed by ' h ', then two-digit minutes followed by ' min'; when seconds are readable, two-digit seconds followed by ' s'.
1 h 38 min
